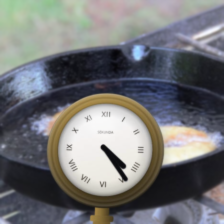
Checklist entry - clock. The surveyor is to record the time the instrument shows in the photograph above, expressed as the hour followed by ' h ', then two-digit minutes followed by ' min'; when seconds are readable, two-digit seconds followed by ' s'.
4 h 24 min
